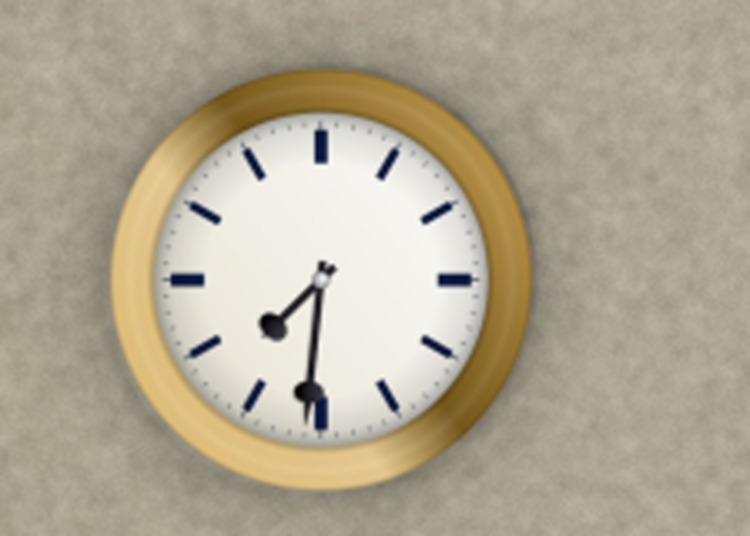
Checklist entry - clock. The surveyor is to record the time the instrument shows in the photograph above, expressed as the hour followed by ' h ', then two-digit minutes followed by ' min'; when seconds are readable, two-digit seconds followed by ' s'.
7 h 31 min
